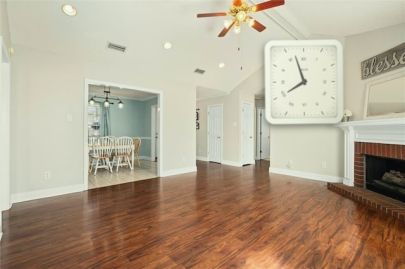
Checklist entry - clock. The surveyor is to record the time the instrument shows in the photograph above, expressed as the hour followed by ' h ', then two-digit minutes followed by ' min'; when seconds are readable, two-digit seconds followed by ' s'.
7 h 57 min
